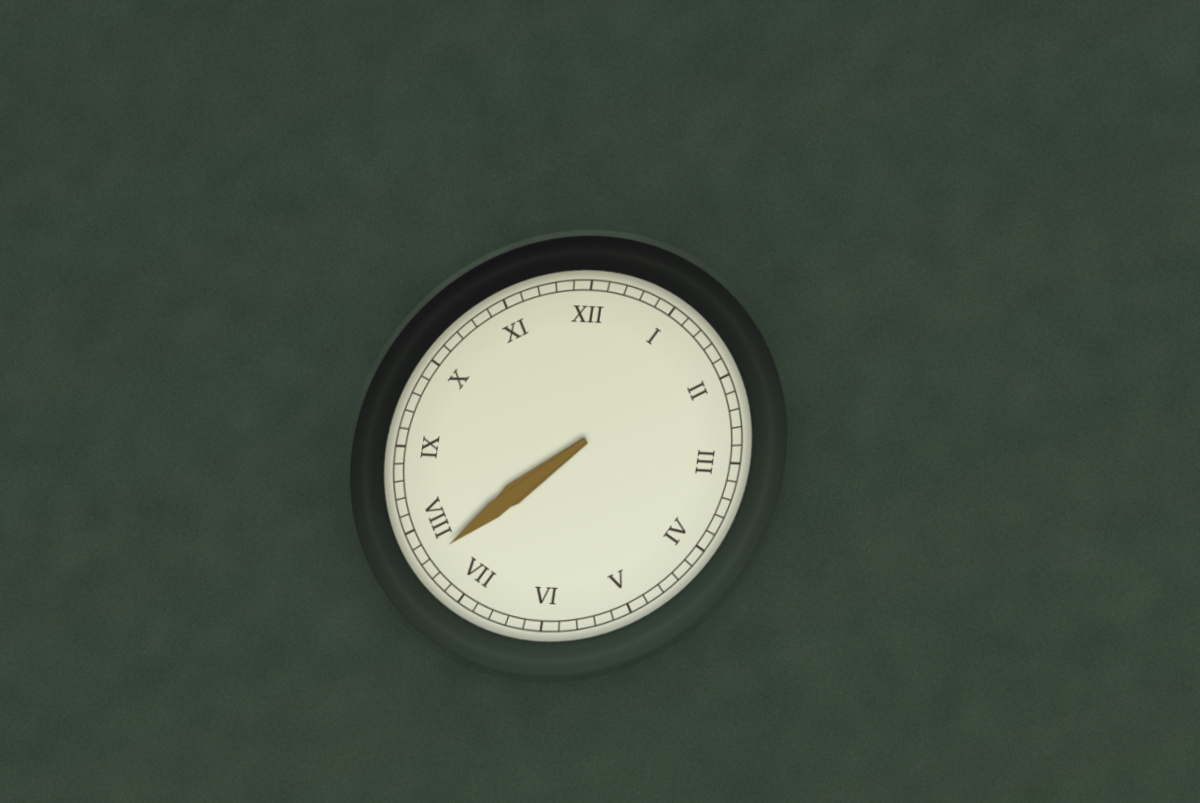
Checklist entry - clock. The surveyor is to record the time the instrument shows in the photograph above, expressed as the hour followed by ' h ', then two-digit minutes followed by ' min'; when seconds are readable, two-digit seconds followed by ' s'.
7 h 38 min
